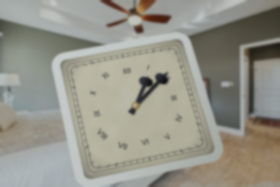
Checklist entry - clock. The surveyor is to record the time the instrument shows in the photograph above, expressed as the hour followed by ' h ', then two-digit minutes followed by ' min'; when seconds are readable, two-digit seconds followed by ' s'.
1 h 09 min
